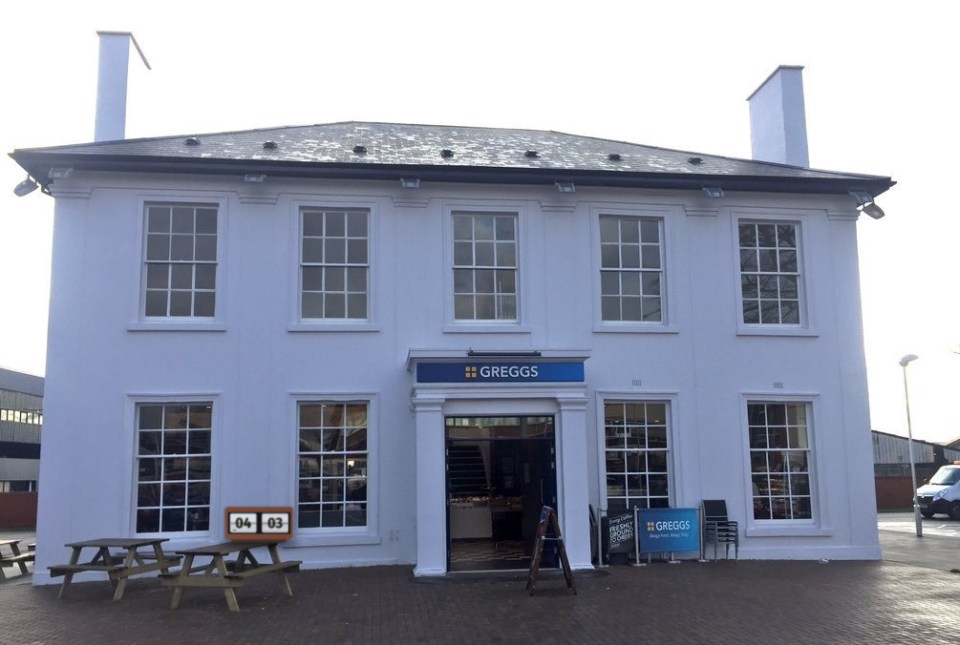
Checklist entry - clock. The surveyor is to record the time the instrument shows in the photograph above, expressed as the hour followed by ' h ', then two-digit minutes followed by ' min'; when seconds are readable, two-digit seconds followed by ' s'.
4 h 03 min
